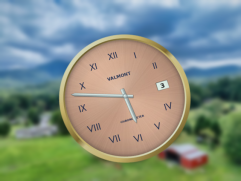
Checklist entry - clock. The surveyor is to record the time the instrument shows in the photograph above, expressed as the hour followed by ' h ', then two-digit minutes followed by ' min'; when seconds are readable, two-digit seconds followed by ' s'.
5 h 48 min
